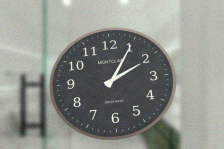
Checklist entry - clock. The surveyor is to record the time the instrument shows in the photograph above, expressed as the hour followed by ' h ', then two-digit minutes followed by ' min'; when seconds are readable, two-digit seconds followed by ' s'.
2 h 05 min
